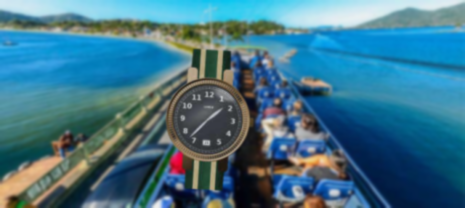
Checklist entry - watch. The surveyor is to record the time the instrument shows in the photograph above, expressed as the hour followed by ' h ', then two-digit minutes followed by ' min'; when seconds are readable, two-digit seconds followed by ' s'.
1 h 37 min
